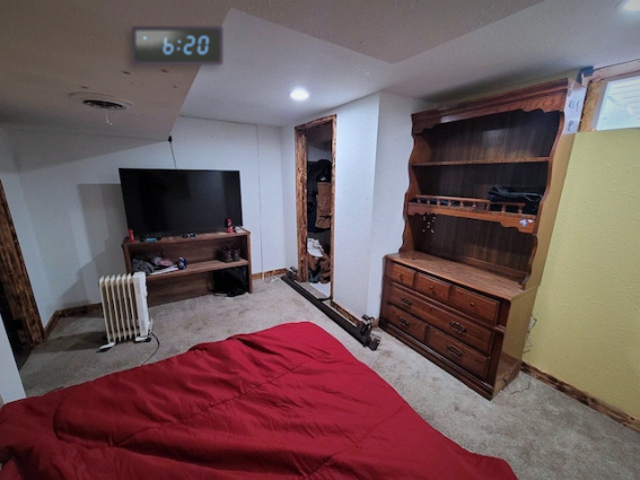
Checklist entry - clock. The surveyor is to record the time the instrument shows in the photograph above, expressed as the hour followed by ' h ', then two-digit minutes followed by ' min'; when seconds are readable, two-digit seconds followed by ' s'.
6 h 20 min
